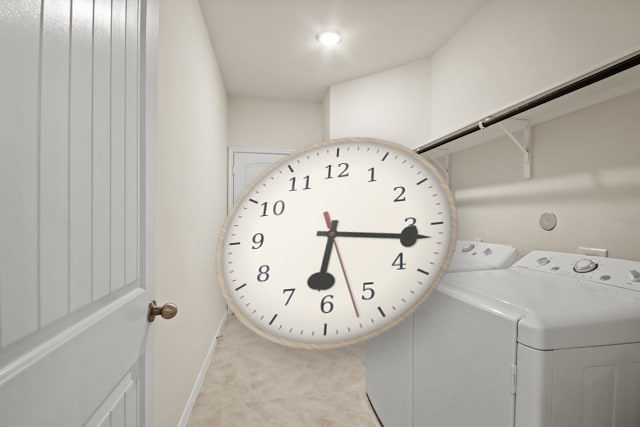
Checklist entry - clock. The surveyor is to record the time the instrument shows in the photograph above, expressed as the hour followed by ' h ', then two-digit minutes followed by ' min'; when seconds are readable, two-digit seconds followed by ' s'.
6 h 16 min 27 s
